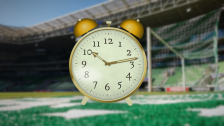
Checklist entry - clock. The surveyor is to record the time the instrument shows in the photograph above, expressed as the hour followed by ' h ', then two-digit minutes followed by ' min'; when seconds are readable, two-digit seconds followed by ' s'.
10 h 13 min
